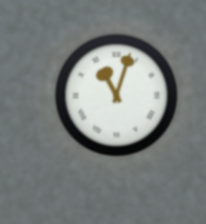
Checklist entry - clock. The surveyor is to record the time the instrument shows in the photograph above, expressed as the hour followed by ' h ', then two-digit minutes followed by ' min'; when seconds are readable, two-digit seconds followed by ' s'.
11 h 03 min
